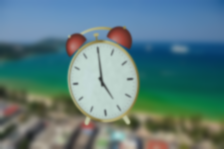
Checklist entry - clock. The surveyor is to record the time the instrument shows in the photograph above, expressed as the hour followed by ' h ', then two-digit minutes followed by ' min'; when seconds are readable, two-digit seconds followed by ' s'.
5 h 00 min
